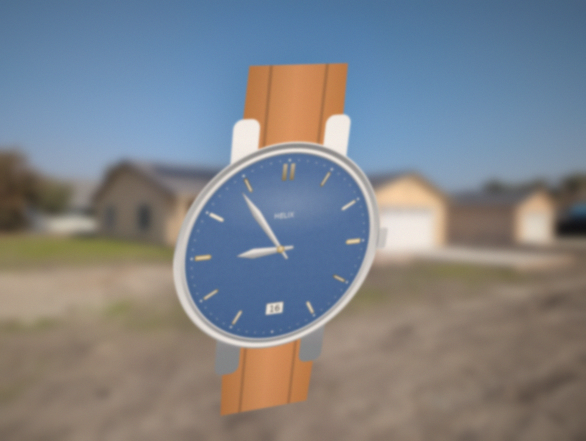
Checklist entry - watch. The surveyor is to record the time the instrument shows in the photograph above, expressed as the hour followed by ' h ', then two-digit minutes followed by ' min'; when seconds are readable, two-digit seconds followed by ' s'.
8 h 54 min
